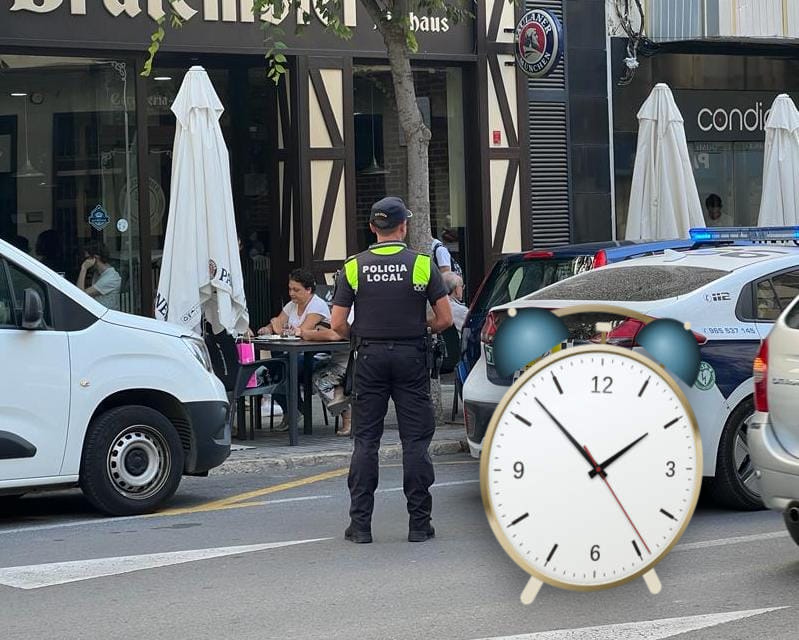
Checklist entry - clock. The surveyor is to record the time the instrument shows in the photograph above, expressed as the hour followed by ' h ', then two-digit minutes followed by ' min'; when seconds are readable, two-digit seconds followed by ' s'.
1 h 52 min 24 s
